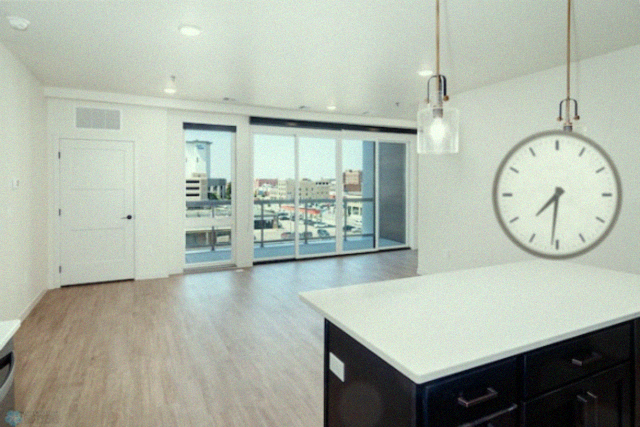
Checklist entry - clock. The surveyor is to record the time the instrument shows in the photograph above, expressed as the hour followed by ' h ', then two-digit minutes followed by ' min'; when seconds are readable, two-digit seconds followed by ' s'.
7 h 31 min
